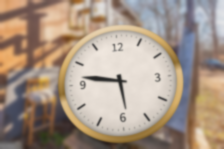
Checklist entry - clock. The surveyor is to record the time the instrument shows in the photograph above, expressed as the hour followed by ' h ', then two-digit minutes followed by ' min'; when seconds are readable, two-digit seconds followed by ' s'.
5 h 47 min
